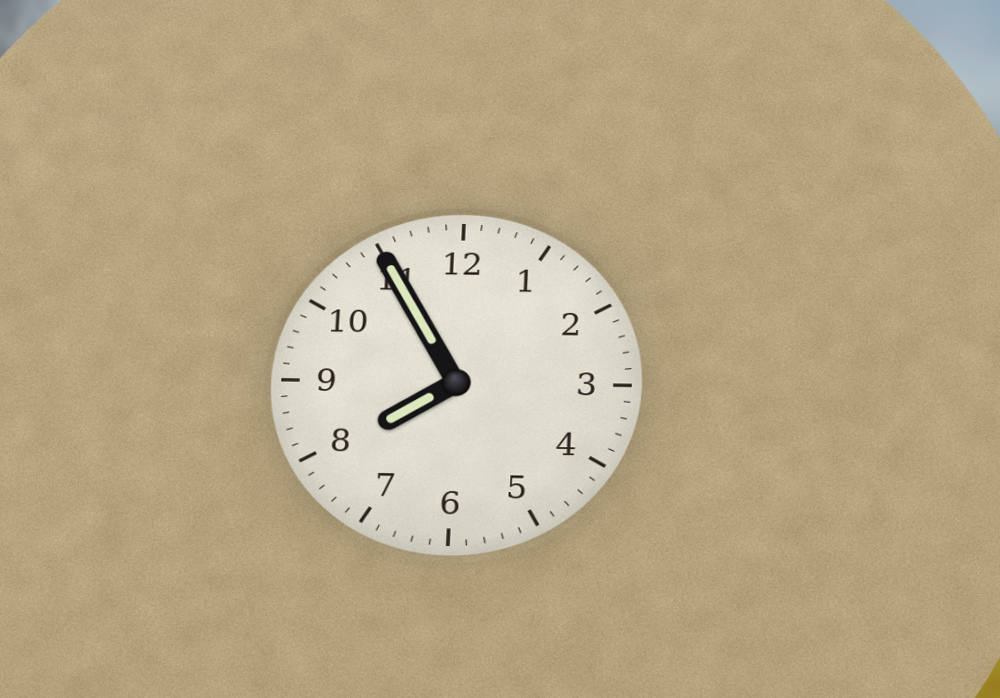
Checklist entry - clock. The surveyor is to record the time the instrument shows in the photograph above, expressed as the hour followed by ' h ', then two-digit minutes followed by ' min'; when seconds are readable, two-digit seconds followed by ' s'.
7 h 55 min
